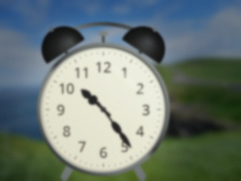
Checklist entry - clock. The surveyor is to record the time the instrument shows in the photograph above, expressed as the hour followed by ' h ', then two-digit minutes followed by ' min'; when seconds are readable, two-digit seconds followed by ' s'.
10 h 24 min
